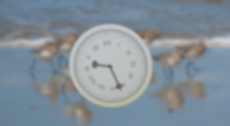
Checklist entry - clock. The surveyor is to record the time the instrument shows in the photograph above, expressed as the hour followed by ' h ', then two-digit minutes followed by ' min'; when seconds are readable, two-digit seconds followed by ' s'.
9 h 27 min
